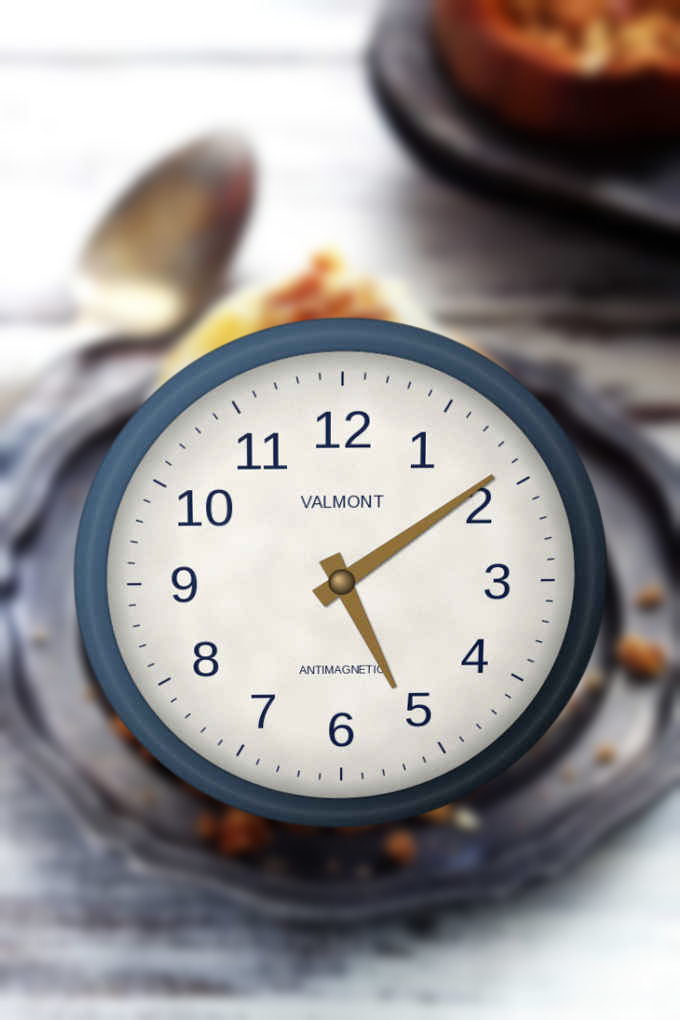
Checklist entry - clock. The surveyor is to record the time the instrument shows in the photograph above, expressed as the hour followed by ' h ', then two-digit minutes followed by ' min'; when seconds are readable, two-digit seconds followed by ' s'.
5 h 09 min
